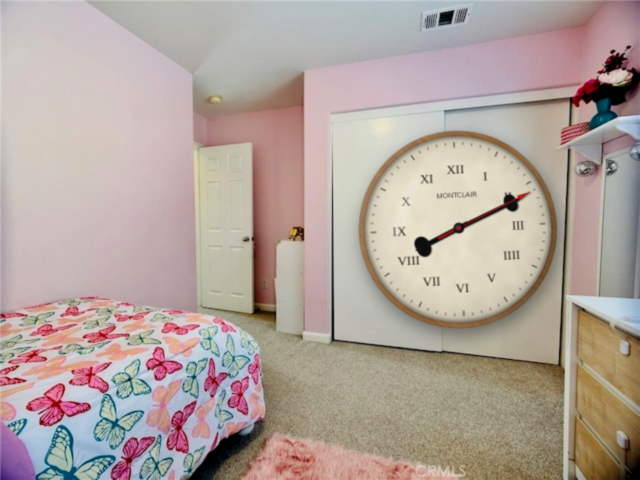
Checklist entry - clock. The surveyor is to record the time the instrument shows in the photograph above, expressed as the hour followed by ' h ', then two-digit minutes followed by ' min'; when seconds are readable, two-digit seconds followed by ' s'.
8 h 11 min 11 s
